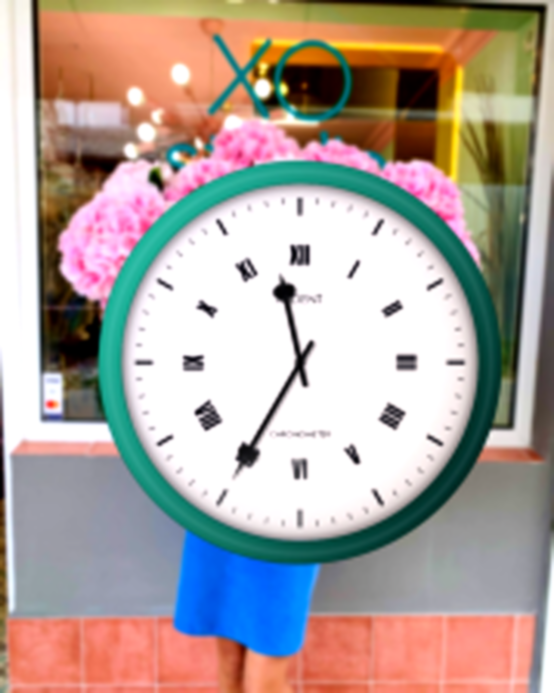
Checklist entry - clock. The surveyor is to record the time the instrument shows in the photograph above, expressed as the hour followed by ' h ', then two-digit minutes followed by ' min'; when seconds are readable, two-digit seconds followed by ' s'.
11 h 35 min
